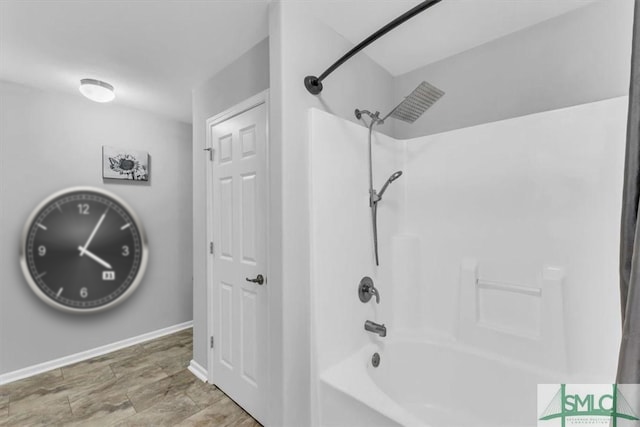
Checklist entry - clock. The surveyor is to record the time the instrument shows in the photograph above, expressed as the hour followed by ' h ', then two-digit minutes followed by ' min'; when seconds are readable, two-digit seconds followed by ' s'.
4 h 05 min
